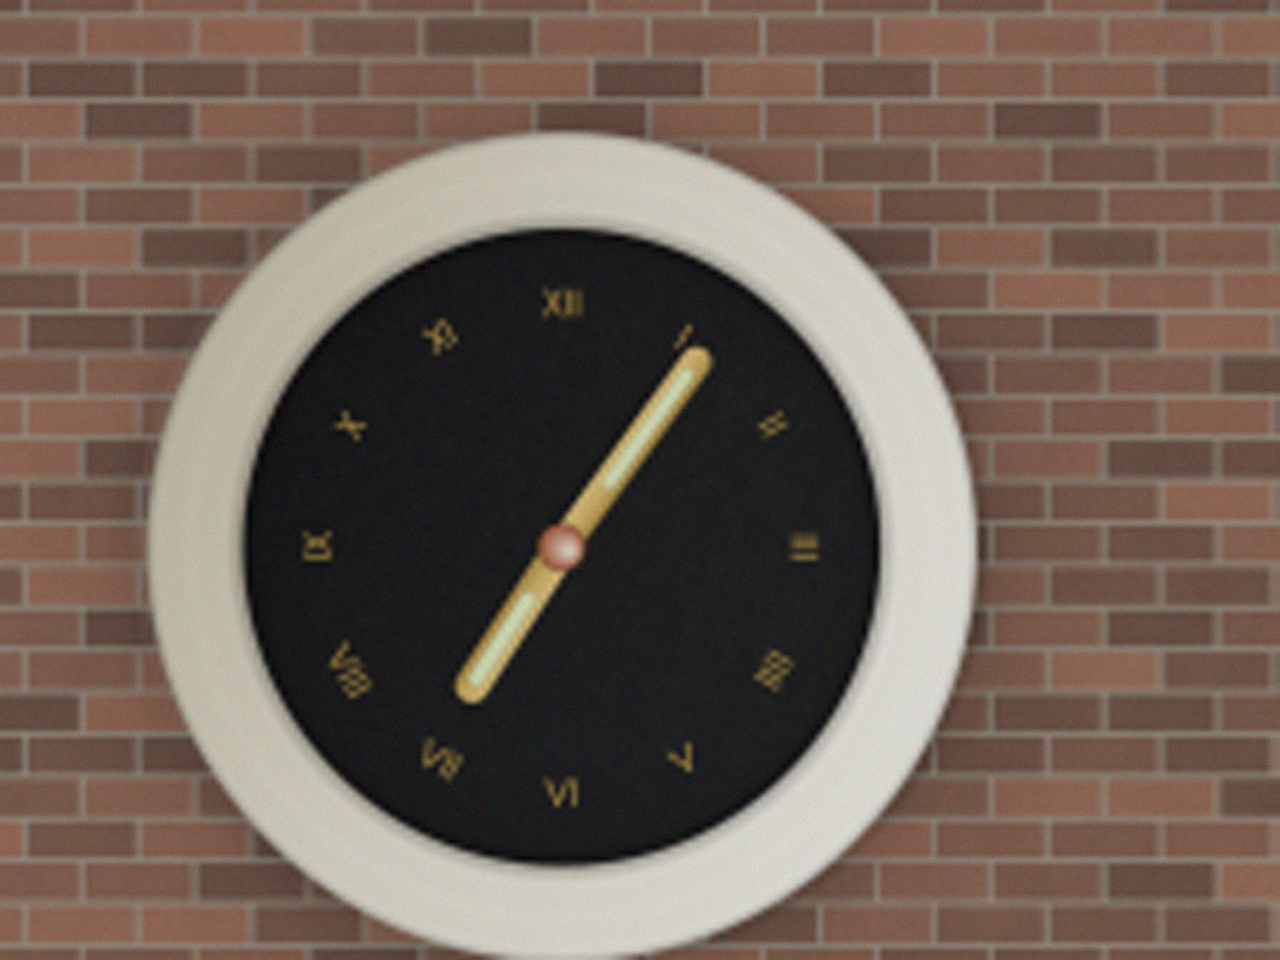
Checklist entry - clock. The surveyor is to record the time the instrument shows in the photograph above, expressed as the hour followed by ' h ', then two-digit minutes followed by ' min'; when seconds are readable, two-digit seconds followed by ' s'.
7 h 06 min
